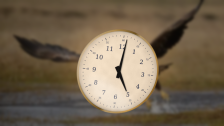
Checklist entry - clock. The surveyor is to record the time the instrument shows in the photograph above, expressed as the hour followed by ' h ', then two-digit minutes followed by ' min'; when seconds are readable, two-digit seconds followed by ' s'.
5 h 01 min
